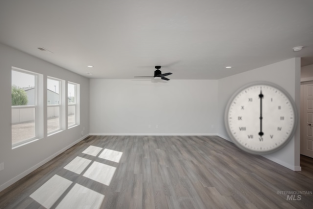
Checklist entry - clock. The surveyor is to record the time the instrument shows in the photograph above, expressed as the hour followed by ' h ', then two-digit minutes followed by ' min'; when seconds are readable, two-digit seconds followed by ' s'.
6 h 00 min
